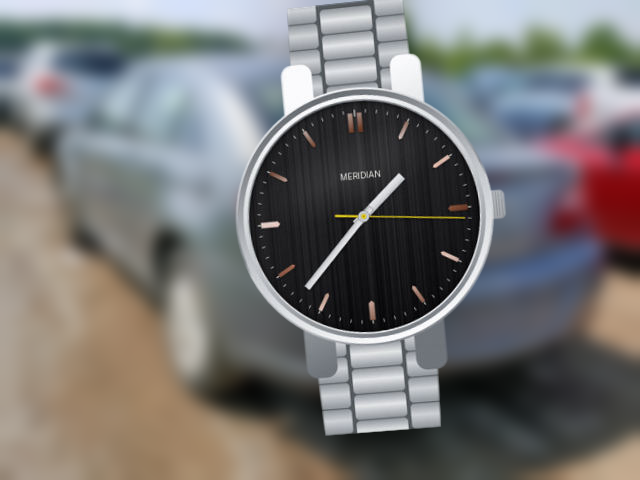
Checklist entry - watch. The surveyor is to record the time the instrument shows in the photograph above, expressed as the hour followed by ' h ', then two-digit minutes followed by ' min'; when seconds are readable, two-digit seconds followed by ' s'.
1 h 37 min 16 s
